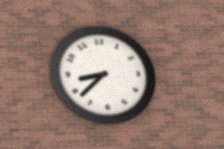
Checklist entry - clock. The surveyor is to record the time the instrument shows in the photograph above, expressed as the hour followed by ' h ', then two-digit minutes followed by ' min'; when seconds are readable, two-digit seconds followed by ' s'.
8 h 38 min
